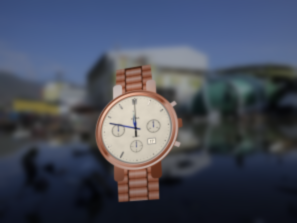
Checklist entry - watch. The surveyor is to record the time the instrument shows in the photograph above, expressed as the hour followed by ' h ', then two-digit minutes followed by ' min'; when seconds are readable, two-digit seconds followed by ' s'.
11 h 48 min
